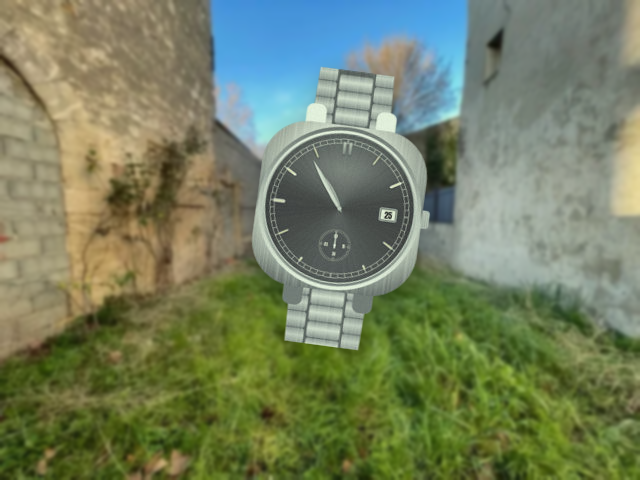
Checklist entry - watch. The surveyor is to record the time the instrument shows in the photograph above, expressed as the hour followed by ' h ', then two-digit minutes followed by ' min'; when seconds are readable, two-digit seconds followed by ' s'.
10 h 54 min
